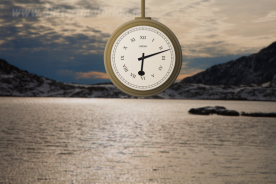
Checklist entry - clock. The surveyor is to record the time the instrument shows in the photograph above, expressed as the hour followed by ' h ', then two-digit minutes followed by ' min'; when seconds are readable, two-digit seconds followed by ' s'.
6 h 12 min
